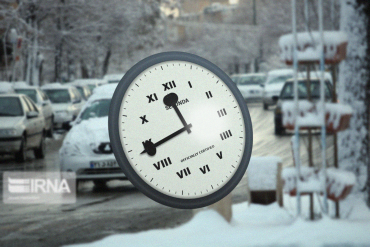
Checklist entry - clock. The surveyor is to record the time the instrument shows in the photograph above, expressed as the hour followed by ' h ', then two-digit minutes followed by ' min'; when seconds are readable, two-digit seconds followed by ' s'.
11 h 44 min
